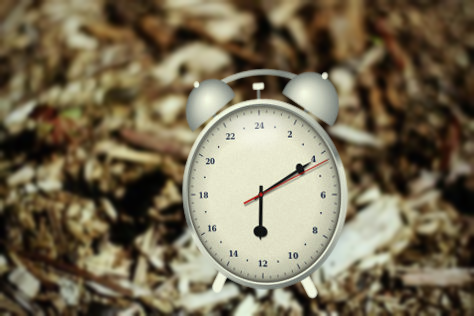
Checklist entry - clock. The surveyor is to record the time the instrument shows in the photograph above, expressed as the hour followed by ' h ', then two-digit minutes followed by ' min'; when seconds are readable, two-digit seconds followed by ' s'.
12 h 10 min 11 s
